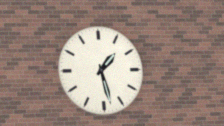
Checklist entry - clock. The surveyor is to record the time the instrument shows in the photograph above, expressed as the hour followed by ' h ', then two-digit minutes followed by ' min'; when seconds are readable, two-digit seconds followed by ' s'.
1 h 28 min
